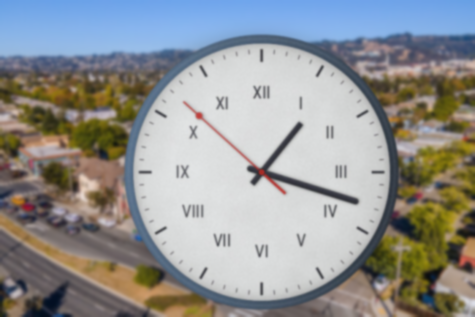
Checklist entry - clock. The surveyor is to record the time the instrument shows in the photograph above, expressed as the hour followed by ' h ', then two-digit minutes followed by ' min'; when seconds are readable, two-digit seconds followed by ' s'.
1 h 17 min 52 s
